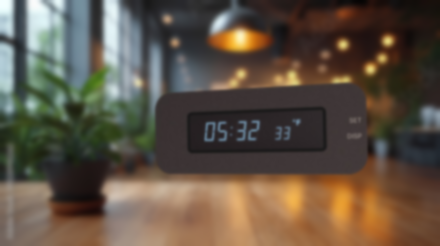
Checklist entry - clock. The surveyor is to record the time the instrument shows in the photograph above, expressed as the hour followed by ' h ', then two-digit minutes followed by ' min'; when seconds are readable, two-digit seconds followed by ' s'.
5 h 32 min
